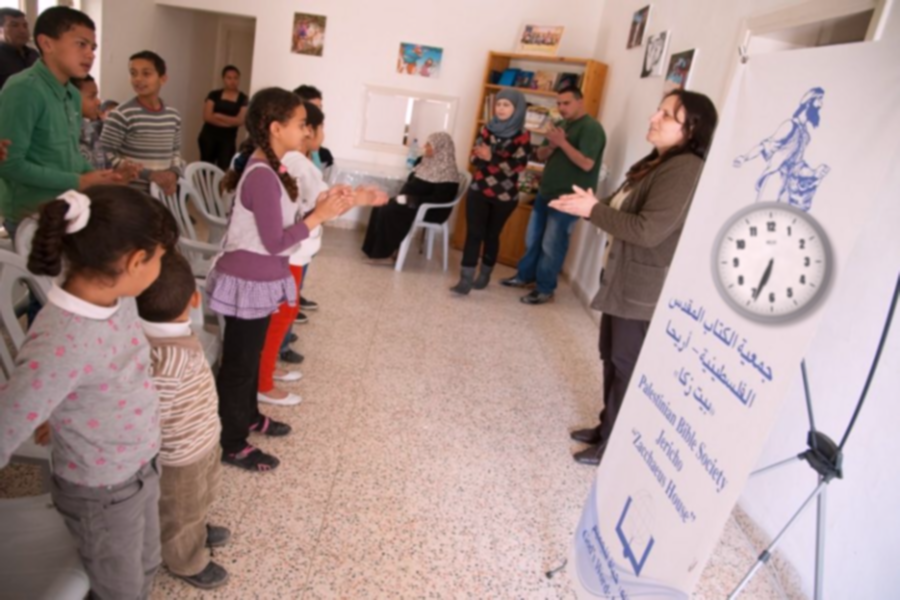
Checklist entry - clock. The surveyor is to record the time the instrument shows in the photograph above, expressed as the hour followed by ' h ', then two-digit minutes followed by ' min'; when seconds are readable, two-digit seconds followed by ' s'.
6 h 34 min
